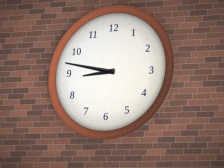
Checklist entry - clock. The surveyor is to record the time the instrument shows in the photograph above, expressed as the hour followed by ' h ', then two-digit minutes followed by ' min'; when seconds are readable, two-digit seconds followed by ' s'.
8 h 47 min
